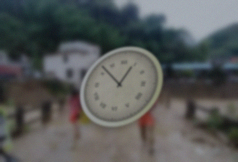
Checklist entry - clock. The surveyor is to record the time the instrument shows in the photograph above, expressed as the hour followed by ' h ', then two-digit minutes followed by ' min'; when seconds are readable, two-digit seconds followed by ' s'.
12 h 52 min
